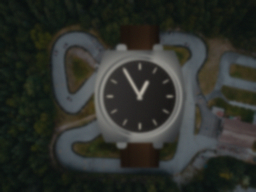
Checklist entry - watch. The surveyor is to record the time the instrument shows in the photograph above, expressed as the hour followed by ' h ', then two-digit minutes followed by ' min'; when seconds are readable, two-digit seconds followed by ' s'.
12 h 55 min
